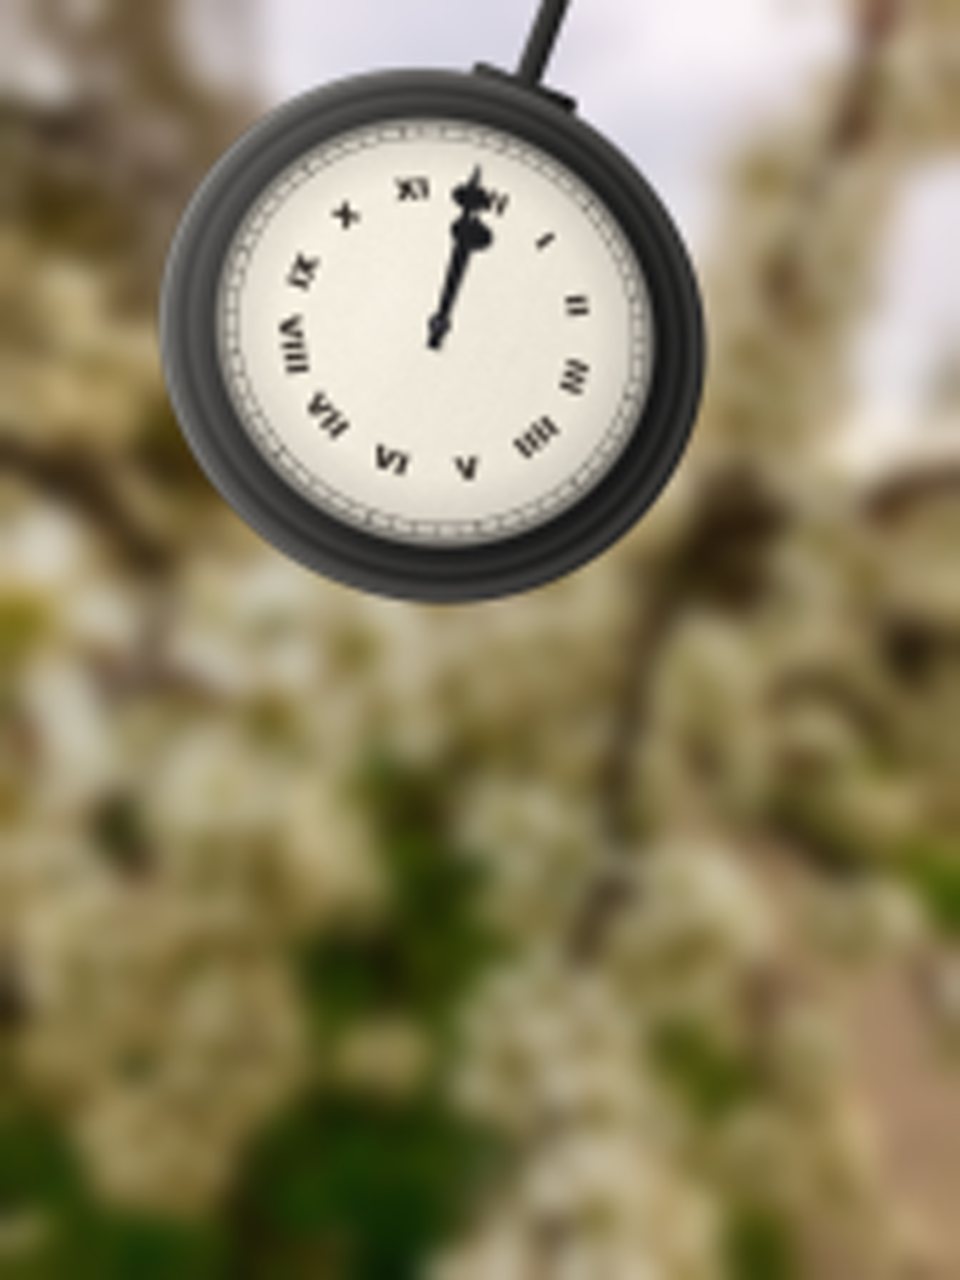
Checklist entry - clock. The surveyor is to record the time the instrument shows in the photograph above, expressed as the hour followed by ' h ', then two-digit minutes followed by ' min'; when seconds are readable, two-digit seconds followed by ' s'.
11 h 59 min
